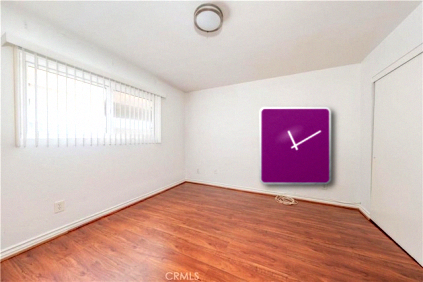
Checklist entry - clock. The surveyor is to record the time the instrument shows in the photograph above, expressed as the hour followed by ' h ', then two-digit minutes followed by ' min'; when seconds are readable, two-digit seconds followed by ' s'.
11 h 10 min
